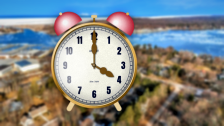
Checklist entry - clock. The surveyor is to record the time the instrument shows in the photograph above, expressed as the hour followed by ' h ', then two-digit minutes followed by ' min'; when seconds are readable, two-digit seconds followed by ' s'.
4 h 00 min
